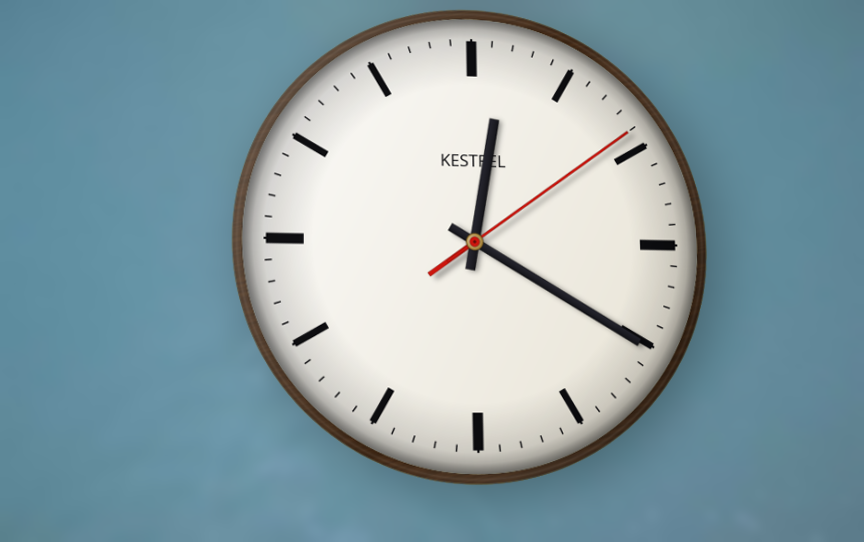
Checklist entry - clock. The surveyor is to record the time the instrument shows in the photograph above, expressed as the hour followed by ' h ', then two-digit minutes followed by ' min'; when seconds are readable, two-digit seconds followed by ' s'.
12 h 20 min 09 s
